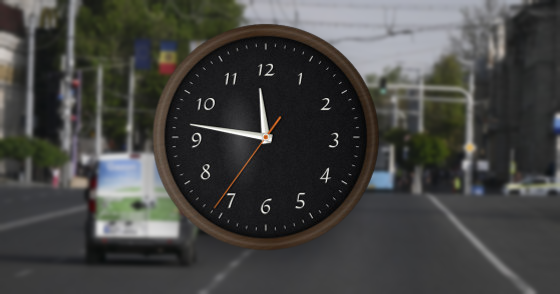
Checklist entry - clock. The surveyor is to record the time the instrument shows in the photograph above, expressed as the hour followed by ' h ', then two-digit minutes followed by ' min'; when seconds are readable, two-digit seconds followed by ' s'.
11 h 46 min 36 s
